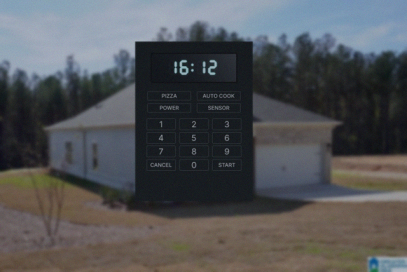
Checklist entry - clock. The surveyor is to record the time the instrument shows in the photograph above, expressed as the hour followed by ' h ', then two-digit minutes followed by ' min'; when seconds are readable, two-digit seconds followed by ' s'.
16 h 12 min
